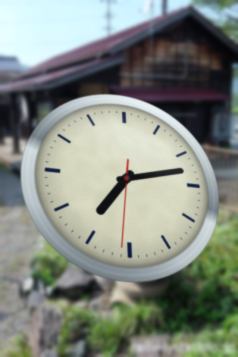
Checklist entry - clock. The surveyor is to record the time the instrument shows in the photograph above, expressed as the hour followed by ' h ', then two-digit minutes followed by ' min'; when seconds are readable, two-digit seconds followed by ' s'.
7 h 12 min 31 s
